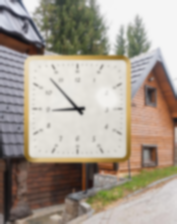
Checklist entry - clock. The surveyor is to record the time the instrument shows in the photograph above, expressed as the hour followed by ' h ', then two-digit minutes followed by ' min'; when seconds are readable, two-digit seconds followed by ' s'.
8 h 53 min
